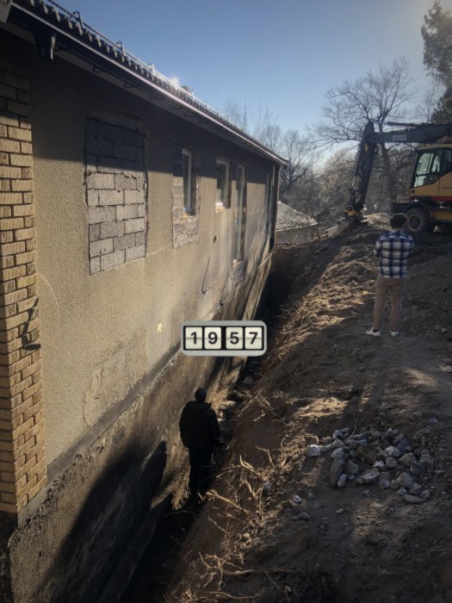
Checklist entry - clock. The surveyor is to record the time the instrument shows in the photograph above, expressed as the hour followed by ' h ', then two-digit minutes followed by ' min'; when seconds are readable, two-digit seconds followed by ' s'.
19 h 57 min
